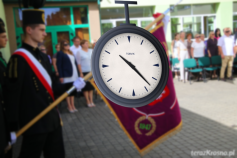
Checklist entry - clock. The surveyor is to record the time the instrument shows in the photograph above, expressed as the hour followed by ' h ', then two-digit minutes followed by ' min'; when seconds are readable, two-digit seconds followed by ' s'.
10 h 23 min
